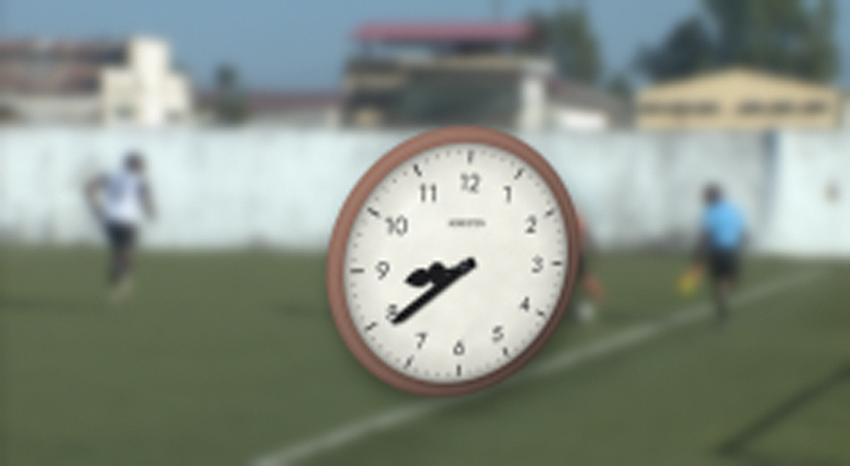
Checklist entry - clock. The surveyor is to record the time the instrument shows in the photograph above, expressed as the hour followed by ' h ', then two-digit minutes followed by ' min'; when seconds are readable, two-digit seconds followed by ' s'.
8 h 39 min
